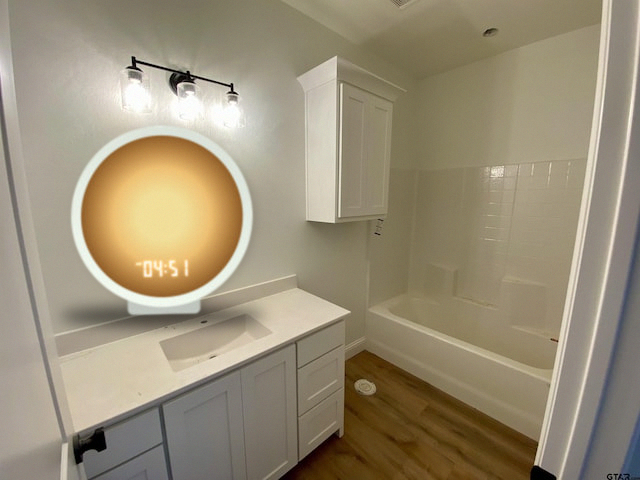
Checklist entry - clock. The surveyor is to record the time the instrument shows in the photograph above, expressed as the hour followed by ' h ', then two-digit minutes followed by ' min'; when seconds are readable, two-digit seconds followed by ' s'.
4 h 51 min
